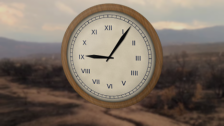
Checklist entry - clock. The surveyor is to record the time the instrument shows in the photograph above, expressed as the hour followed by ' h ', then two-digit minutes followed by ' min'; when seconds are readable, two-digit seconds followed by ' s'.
9 h 06 min
